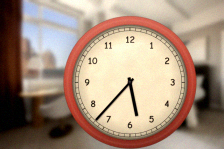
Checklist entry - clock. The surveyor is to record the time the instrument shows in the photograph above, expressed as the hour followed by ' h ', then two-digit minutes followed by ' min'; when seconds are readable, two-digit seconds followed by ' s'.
5 h 37 min
